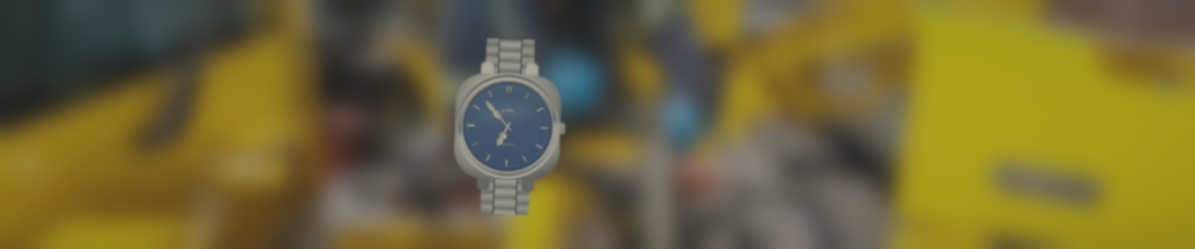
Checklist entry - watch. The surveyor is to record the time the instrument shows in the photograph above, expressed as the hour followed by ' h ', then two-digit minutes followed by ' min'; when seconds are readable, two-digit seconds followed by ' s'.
6 h 53 min
